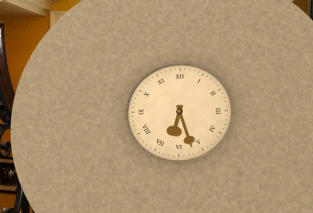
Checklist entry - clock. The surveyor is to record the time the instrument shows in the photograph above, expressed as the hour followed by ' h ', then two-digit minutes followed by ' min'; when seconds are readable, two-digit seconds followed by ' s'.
6 h 27 min
